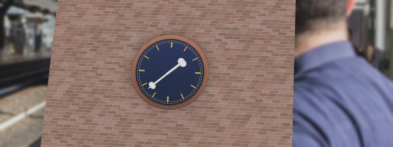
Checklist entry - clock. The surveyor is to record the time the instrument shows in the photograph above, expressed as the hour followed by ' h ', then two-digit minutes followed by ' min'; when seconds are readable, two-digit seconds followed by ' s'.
1 h 38 min
